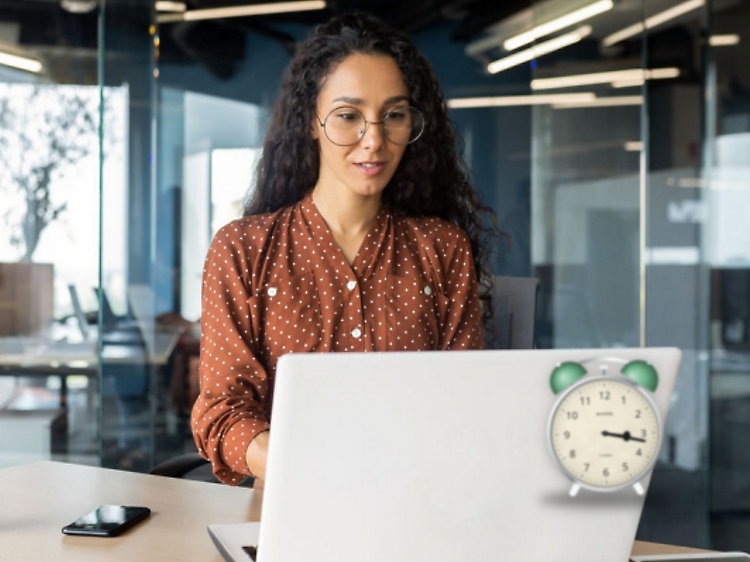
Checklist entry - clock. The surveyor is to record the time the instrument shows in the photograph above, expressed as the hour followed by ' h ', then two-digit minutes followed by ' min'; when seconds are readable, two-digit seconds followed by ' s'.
3 h 17 min
